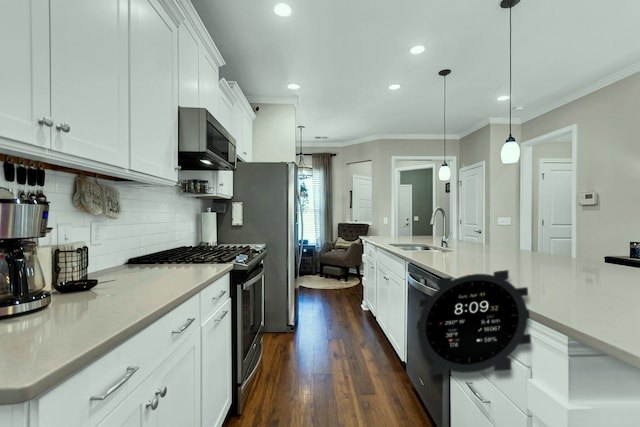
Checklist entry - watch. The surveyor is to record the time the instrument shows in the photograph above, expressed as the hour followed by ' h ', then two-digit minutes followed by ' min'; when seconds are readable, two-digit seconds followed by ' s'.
8 h 09 min
